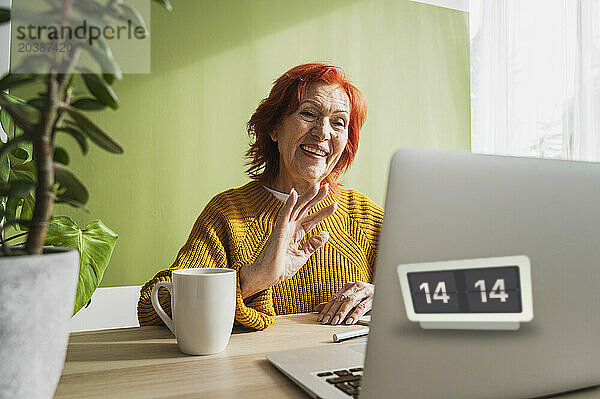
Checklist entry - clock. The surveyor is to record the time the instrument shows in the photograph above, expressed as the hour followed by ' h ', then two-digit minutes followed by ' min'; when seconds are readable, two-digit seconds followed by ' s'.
14 h 14 min
